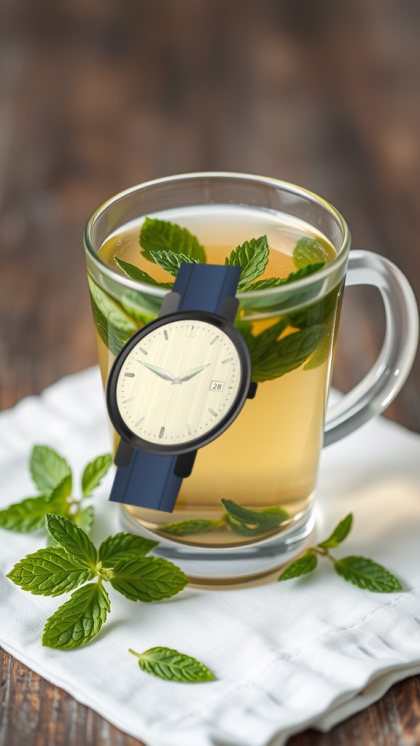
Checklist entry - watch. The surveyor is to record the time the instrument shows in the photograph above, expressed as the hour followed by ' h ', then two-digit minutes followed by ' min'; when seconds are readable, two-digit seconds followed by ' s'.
1 h 48 min
